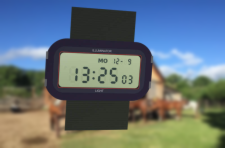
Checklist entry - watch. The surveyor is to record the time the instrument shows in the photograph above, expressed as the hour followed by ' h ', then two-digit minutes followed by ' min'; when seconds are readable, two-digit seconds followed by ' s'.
13 h 25 min 03 s
